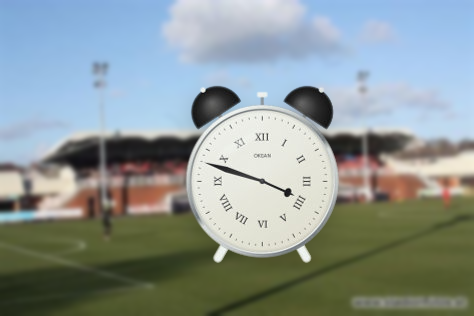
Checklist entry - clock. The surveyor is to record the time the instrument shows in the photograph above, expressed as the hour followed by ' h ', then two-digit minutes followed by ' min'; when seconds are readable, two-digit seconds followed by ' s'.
3 h 48 min
